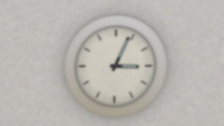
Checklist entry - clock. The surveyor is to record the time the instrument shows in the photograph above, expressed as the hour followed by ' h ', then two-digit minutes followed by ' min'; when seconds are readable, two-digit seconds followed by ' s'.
3 h 04 min
